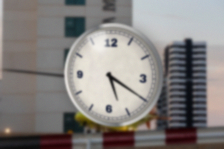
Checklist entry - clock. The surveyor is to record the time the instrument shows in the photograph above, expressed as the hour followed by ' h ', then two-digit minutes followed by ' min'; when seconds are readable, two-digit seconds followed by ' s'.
5 h 20 min
